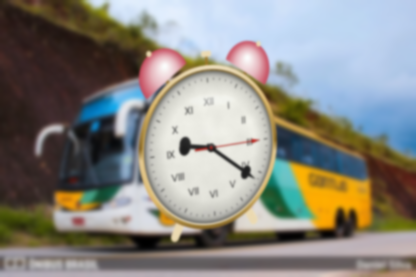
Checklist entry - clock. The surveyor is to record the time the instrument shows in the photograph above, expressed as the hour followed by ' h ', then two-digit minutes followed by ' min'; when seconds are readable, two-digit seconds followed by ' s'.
9 h 21 min 15 s
